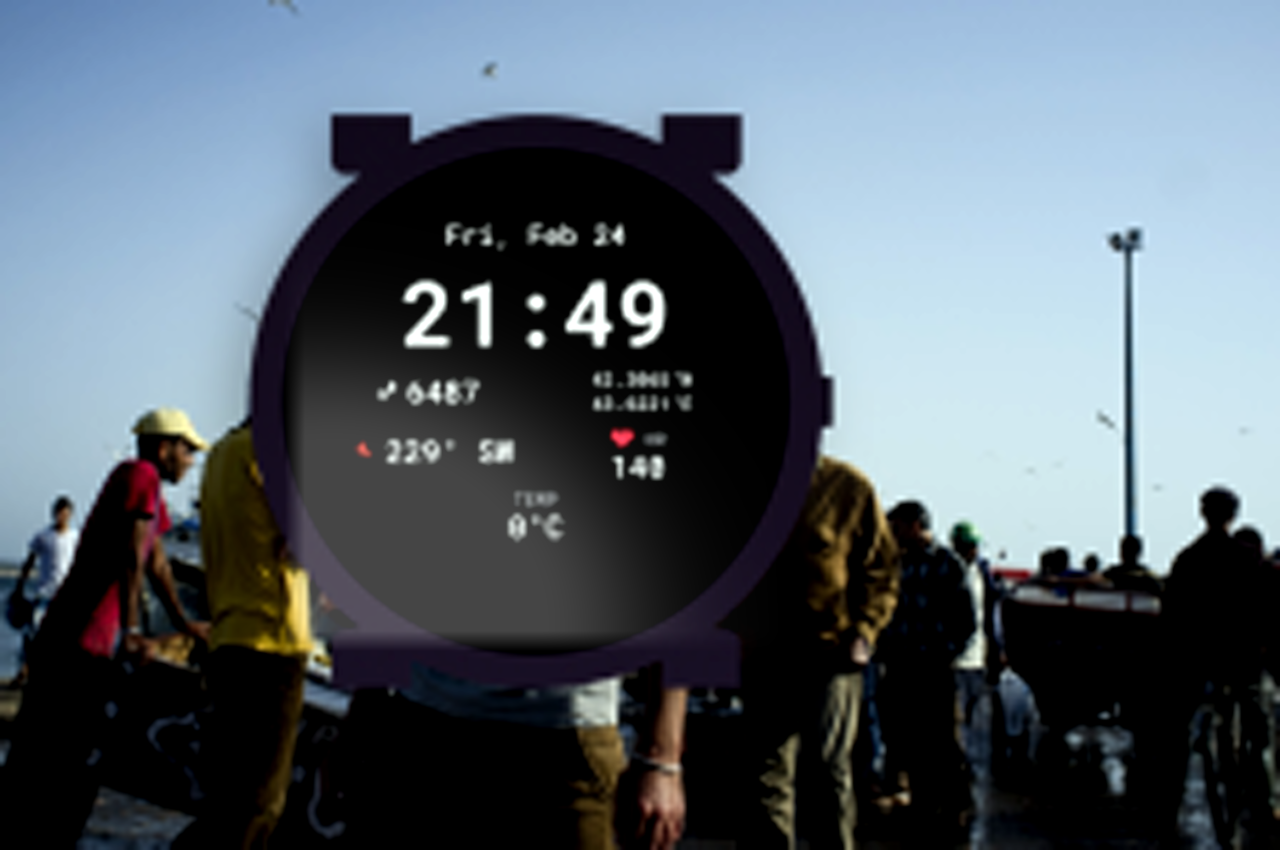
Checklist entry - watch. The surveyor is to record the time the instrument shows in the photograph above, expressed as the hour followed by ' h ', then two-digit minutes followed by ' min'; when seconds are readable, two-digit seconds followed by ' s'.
21 h 49 min
